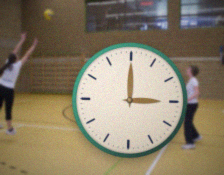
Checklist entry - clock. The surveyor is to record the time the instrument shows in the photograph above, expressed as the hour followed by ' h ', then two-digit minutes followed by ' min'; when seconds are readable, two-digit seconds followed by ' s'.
3 h 00 min
